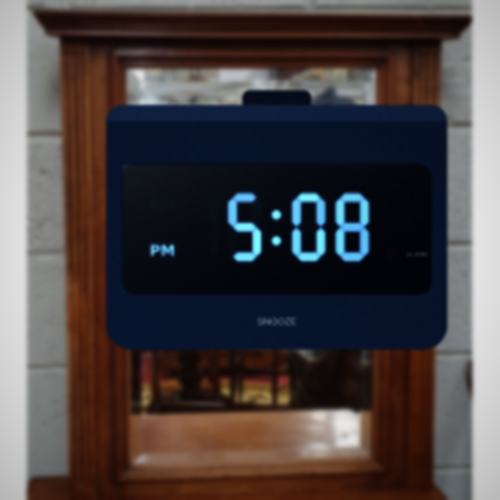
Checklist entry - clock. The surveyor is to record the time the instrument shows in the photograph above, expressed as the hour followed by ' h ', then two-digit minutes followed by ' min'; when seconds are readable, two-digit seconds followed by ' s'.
5 h 08 min
